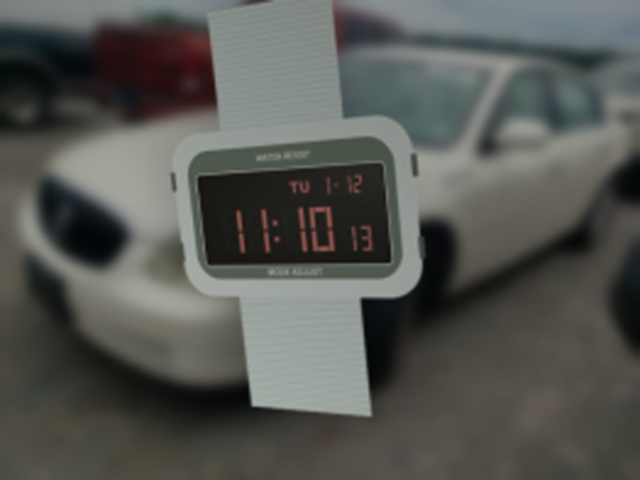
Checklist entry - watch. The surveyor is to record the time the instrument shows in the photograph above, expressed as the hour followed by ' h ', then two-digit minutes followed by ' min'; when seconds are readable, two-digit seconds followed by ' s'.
11 h 10 min 13 s
